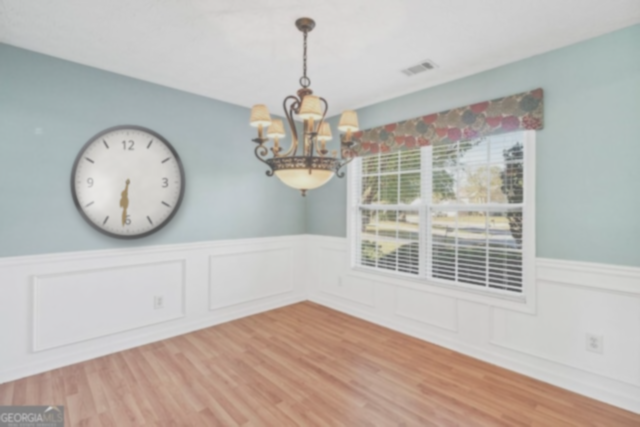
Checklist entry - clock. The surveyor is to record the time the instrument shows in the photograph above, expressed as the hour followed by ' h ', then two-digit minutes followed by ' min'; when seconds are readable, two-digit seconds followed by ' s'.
6 h 31 min
